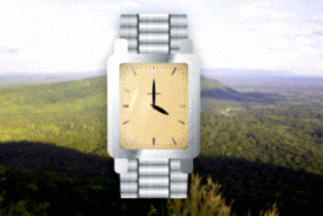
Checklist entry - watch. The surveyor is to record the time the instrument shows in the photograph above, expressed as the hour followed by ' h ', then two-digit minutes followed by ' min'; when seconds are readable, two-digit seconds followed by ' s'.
4 h 00 min
